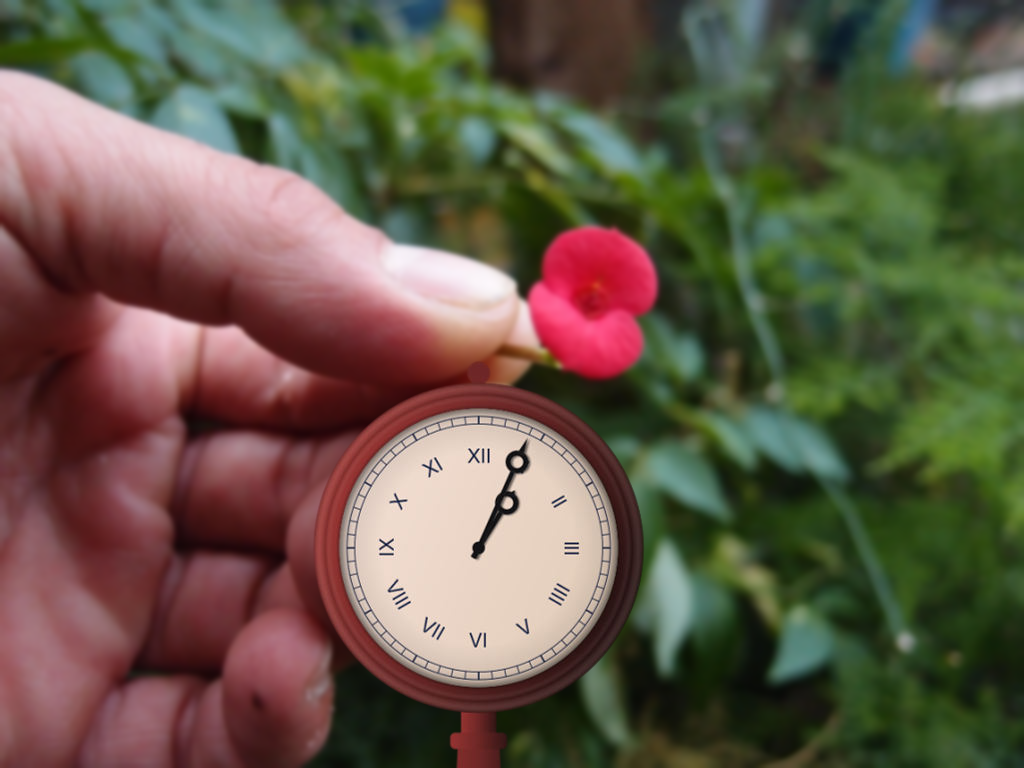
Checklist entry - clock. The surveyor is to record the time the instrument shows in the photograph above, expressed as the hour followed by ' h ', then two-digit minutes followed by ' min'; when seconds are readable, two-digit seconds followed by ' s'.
1 h 04 min
